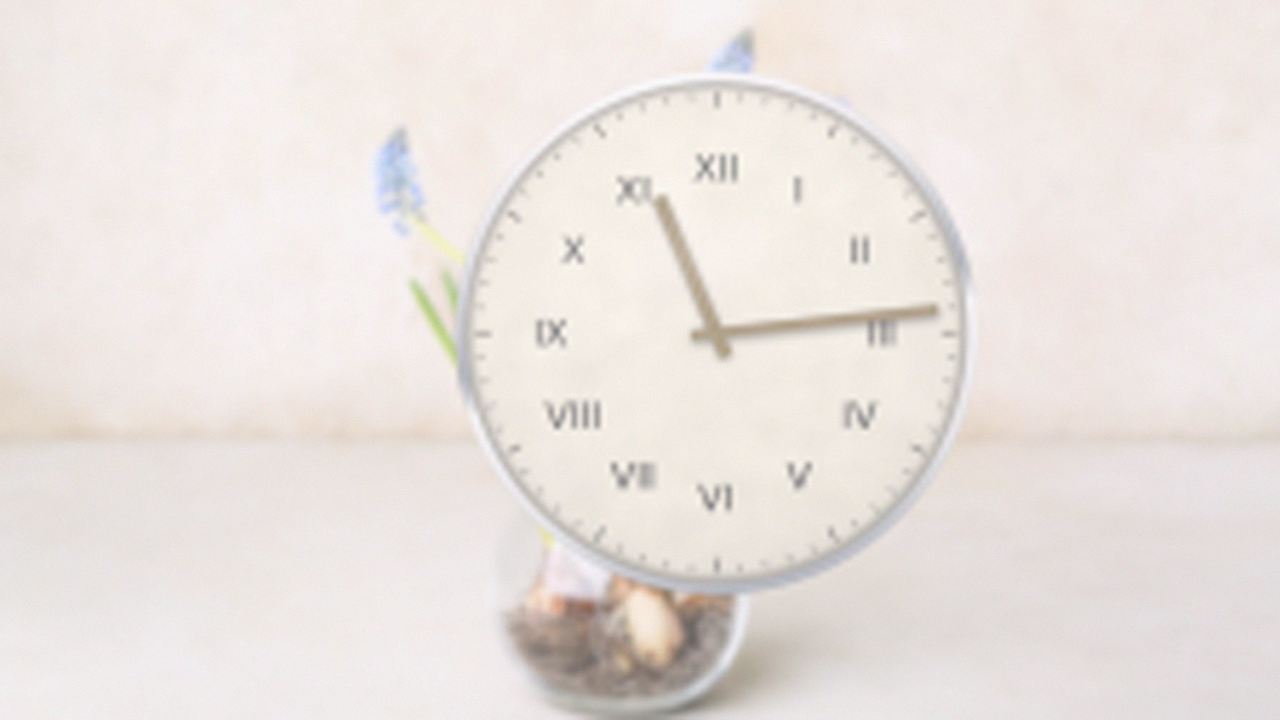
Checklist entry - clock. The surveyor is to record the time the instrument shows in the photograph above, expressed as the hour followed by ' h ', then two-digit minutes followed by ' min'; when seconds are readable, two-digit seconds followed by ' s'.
11 h 14 min
